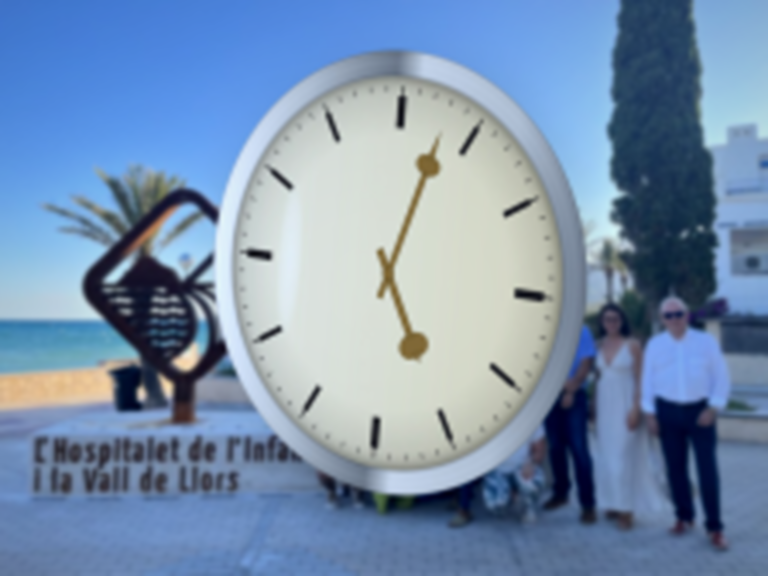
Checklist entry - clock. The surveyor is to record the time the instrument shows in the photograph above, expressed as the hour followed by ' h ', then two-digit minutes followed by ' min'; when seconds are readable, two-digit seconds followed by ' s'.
5 h 03 min
